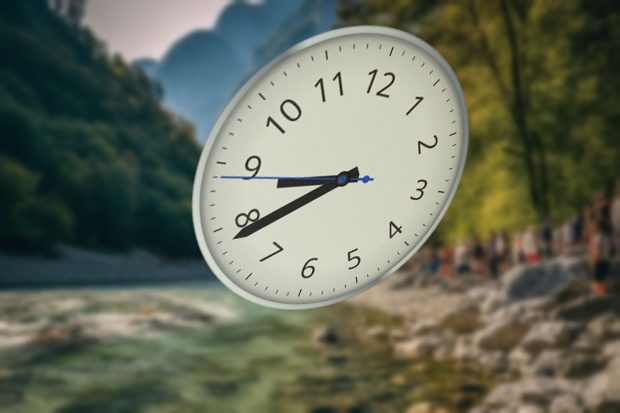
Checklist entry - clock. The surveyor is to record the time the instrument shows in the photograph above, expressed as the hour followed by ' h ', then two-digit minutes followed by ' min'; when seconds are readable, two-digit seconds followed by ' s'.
8 h 38 min 44 s
